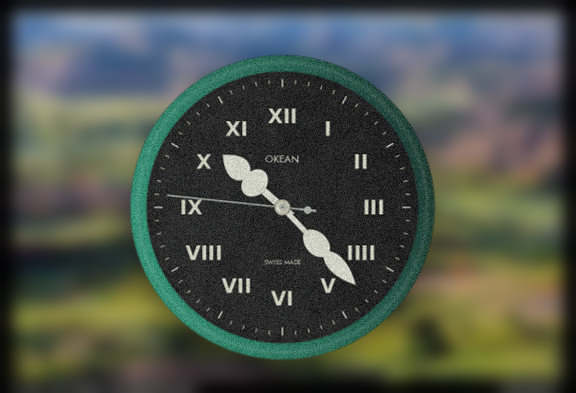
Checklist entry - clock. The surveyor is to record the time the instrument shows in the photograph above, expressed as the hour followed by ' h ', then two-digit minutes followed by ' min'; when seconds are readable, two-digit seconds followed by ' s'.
10 h 22 min 46 s
